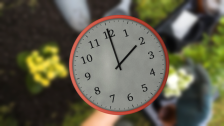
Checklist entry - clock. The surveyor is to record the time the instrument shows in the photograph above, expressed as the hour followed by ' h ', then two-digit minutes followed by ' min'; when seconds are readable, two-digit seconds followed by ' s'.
2 h 00 min
